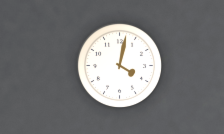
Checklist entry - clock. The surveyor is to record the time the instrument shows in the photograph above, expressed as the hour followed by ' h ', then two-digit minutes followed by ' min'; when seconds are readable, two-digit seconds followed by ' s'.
4 h 02 min
